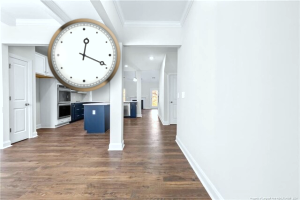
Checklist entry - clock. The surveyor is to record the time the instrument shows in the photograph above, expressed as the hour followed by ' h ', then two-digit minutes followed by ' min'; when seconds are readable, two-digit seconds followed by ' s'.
12 h 19 min
